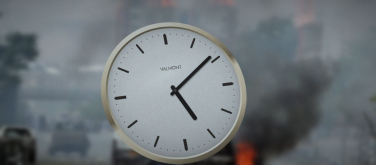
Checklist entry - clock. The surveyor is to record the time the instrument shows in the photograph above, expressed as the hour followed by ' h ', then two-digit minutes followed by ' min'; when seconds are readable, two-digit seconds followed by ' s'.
5 h 09 min
